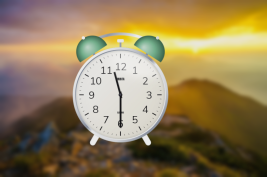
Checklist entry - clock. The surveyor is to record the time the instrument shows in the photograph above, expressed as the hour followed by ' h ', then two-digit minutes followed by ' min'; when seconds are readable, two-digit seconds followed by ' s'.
11 h 30 min
